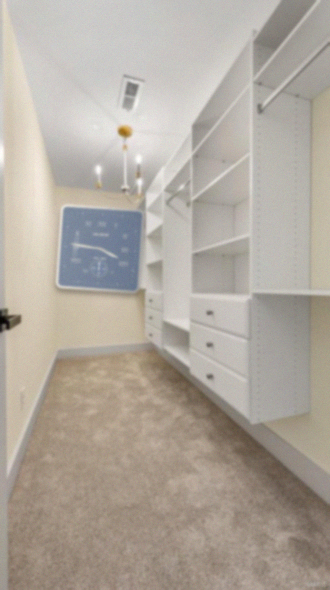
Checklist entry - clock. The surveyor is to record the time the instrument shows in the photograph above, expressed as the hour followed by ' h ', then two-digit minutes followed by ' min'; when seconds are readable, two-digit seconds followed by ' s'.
3 h 46 min
